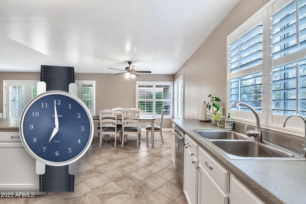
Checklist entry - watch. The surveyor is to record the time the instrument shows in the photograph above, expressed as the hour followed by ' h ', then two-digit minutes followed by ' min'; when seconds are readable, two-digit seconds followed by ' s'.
6 h 59 min
